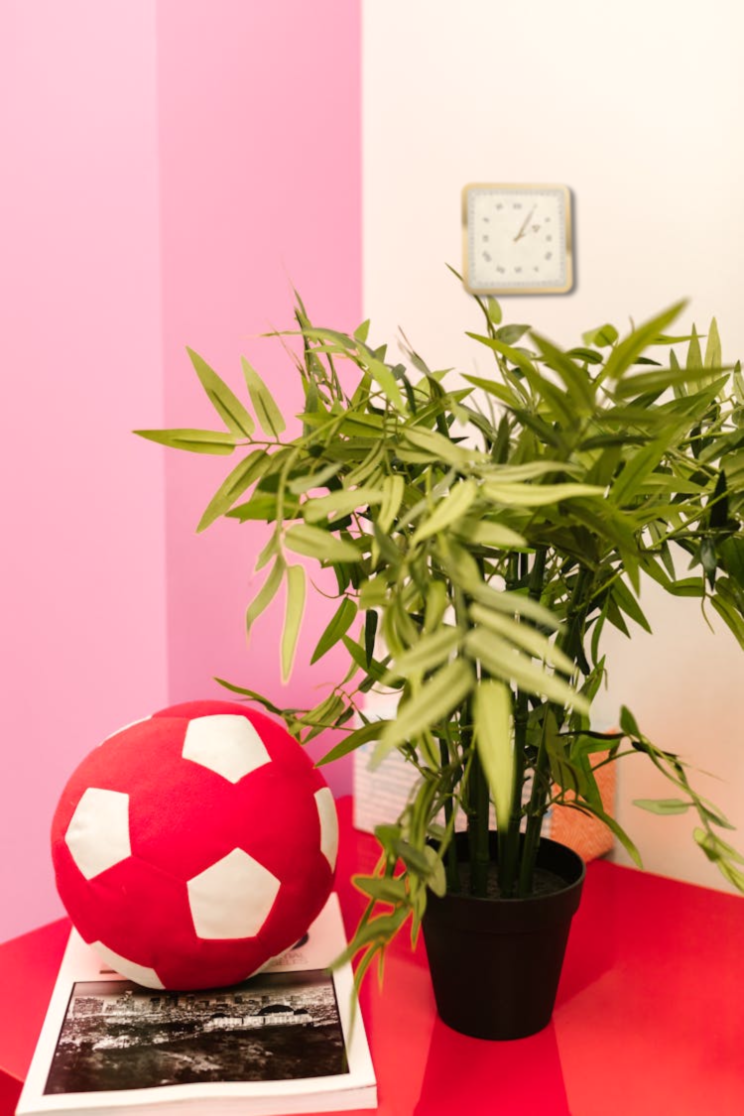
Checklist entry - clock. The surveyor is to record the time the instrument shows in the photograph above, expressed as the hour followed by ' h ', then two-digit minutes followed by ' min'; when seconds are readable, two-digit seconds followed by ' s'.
2 h 05 min
